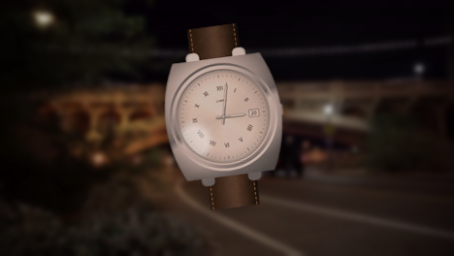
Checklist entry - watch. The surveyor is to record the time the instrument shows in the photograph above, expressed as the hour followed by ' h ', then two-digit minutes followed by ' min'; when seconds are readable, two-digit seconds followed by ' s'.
3 h 02 min
